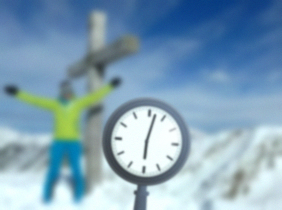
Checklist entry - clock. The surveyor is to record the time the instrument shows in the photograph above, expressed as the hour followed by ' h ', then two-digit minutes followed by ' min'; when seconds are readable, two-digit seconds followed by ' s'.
6 h 02 min
